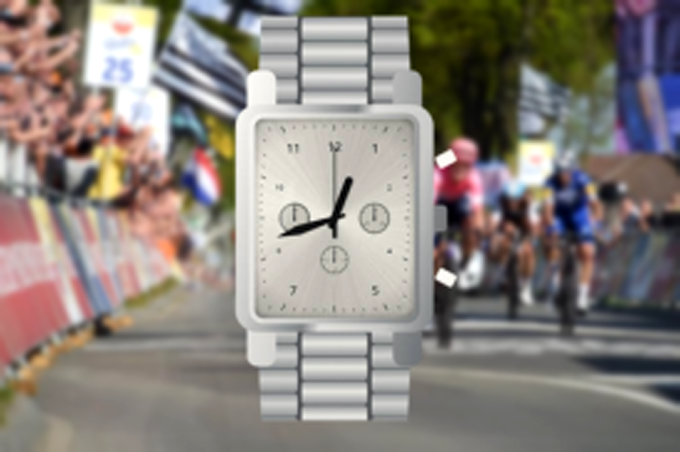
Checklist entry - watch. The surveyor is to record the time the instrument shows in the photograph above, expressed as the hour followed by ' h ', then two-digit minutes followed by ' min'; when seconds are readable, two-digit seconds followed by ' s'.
12 h 42 min
